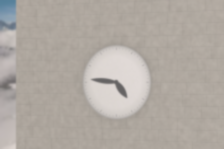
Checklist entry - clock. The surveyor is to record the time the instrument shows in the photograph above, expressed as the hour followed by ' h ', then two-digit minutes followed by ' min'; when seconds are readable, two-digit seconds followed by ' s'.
4 h 46 min
